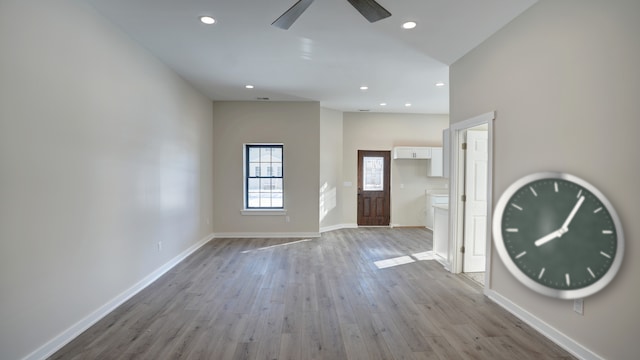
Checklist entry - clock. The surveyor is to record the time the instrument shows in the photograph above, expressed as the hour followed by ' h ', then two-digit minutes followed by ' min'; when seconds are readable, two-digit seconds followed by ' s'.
8 h 06 min
